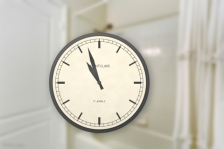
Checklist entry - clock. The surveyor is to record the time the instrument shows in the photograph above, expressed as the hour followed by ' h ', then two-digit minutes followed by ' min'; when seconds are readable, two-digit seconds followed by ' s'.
10 h 57 min
